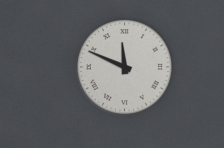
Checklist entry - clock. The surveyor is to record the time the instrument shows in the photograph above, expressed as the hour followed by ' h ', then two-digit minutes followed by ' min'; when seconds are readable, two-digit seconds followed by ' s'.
11 h 49 min
